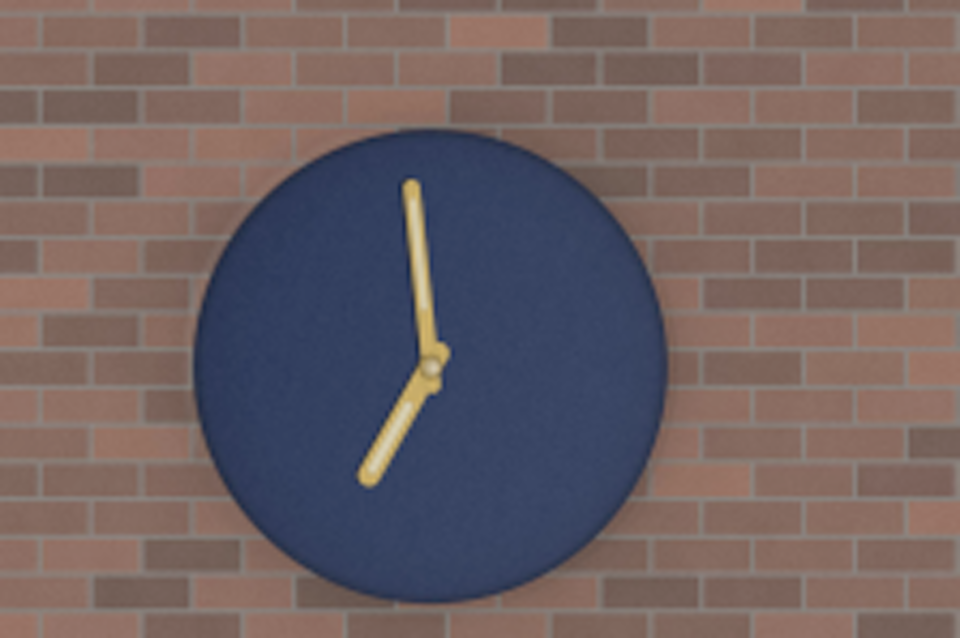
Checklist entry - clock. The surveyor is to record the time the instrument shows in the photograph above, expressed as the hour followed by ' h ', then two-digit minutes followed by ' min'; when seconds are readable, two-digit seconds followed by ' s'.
6 h 59 min
